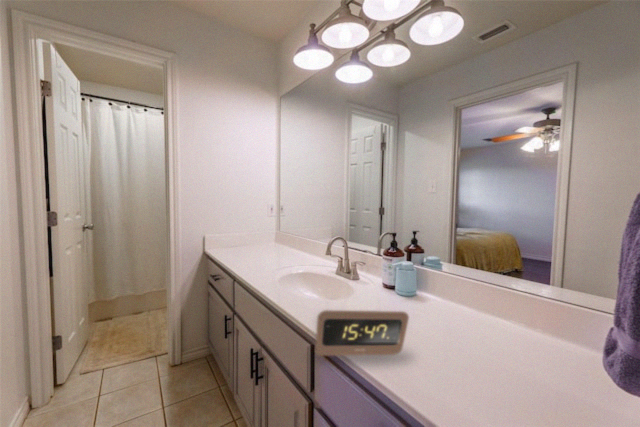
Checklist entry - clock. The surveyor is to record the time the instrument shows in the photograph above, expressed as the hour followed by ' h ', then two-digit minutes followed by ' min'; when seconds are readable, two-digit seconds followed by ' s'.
15 h 47 min
